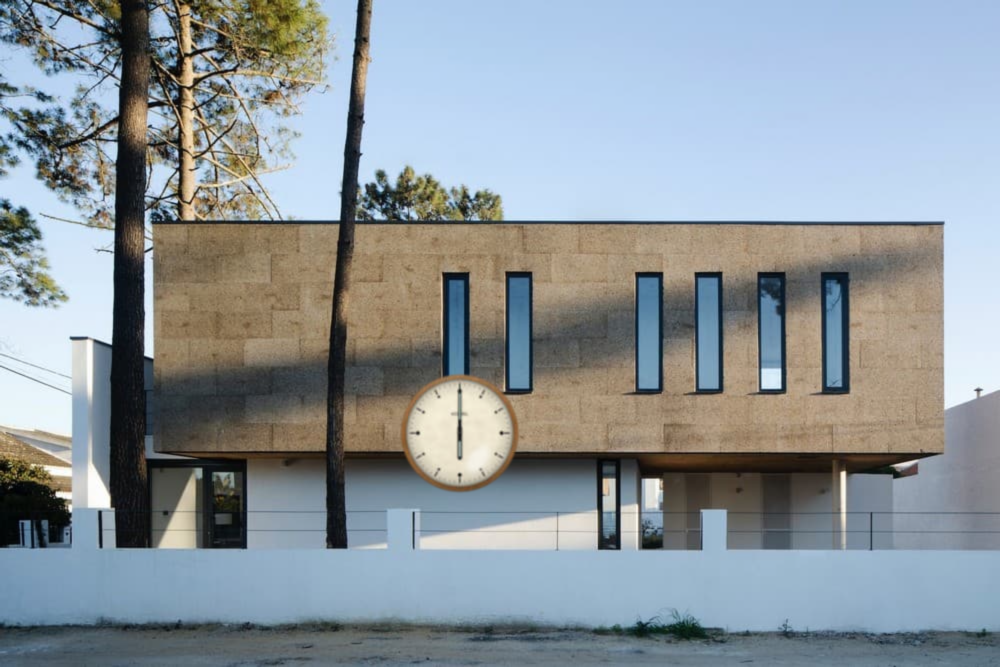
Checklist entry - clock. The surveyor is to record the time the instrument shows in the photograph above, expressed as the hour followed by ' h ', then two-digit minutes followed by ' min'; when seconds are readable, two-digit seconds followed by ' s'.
6 h 00 min
